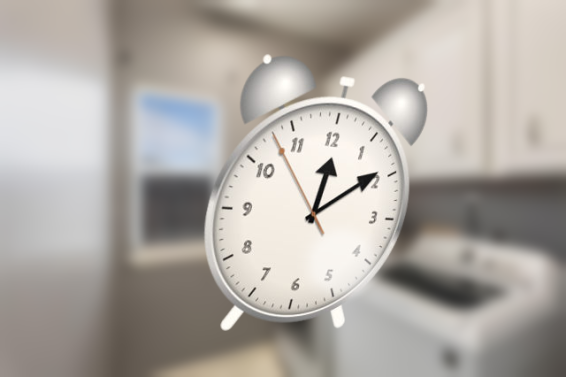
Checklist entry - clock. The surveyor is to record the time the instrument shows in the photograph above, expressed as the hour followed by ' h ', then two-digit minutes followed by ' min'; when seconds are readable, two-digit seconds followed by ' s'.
12 h 08 min 53 s
